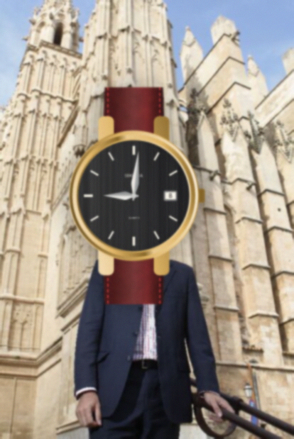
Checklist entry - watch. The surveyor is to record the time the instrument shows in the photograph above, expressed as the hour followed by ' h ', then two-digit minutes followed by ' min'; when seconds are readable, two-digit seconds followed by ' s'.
9 h 01 min
